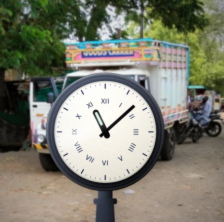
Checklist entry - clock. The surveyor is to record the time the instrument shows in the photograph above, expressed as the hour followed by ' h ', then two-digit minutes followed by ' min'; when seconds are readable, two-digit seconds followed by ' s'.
11 h 08 min
